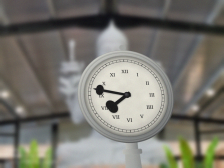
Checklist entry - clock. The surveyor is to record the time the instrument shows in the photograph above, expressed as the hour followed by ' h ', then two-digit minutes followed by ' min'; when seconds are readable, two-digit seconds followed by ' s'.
7 h 47 min
